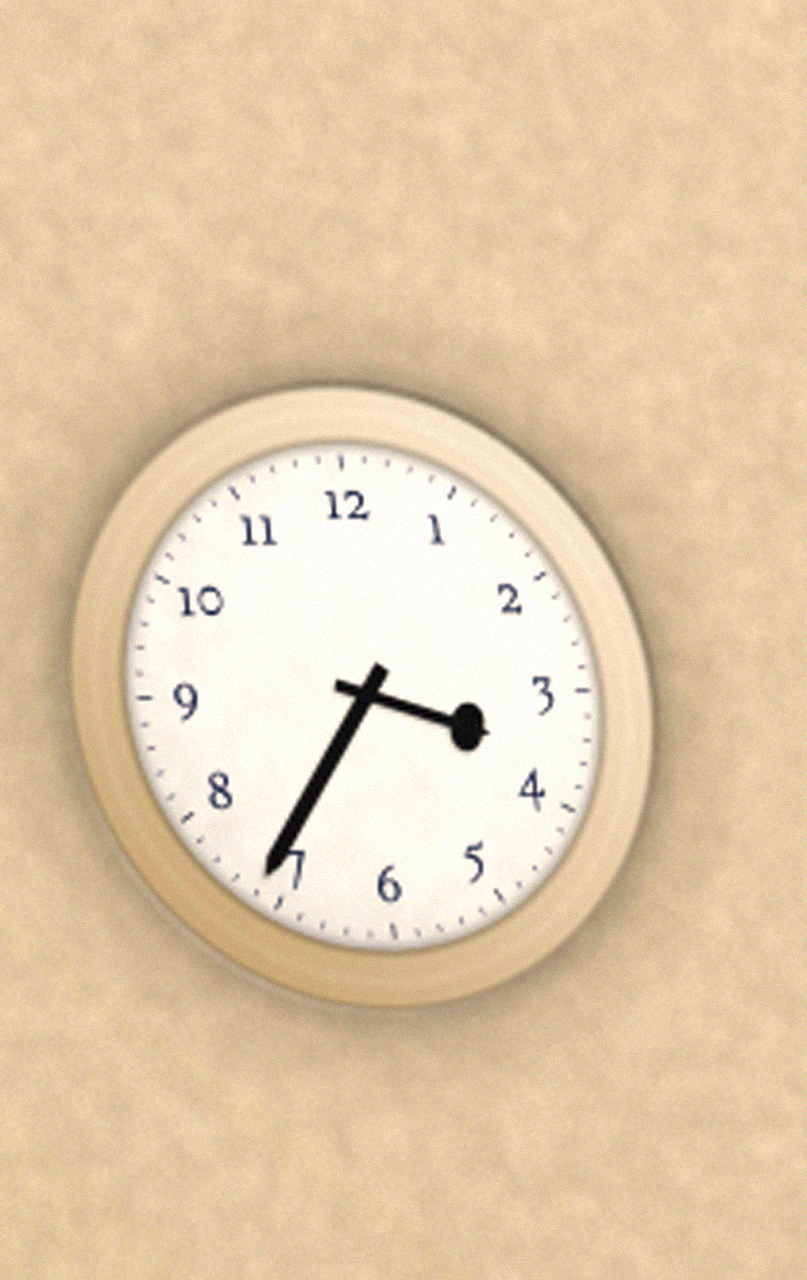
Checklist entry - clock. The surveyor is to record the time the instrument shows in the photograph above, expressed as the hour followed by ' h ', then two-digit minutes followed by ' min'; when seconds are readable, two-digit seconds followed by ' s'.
3 h 36 min
